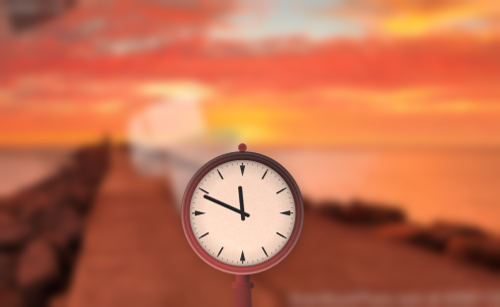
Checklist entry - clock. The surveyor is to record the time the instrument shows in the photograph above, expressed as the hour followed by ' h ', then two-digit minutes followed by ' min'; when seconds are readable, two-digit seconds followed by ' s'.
11 h 49 min
